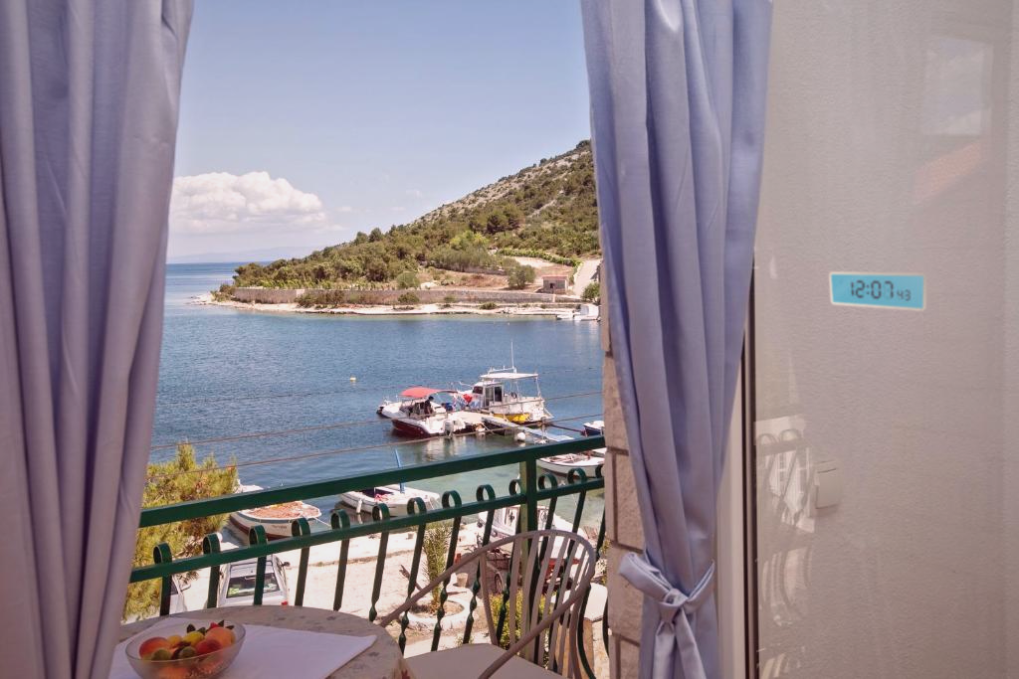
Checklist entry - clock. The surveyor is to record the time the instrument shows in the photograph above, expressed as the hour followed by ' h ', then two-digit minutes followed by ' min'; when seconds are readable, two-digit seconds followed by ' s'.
12 h 07 min
